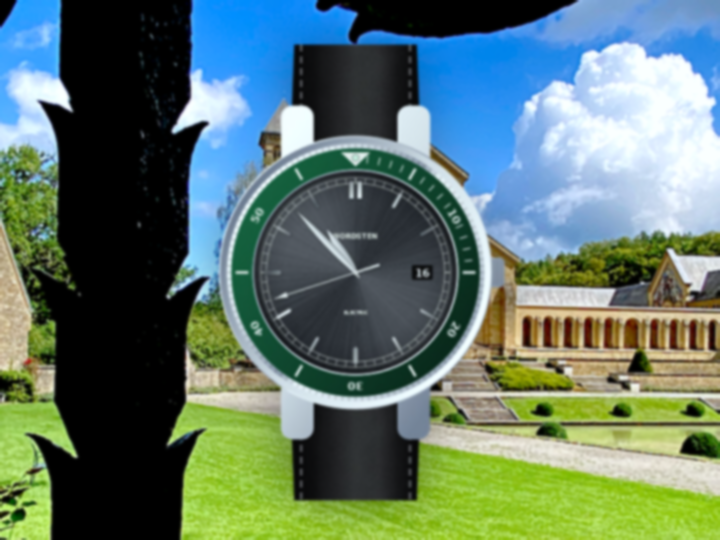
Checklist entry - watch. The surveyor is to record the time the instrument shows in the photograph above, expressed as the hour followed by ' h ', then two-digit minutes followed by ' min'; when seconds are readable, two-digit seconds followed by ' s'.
10 h 52 min 42 s
